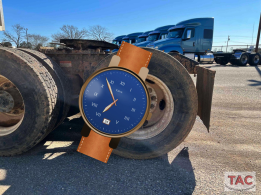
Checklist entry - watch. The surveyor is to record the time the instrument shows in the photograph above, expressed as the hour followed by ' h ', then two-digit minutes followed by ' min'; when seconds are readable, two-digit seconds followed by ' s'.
6 h 53 min
